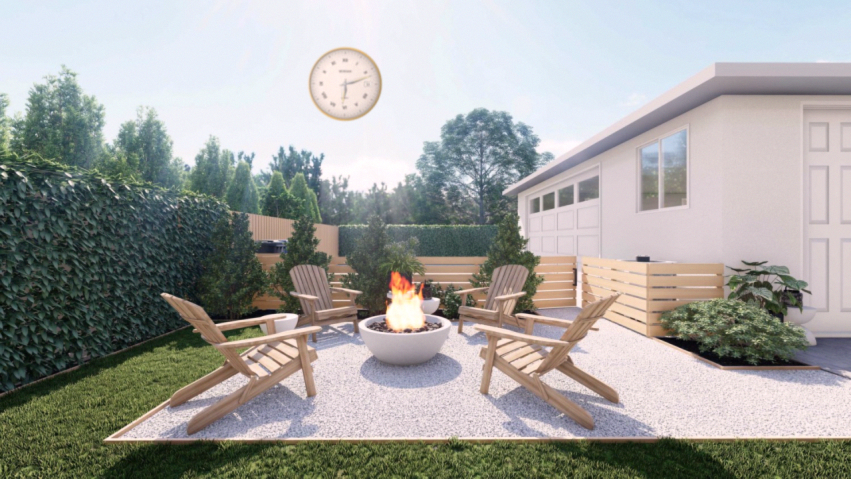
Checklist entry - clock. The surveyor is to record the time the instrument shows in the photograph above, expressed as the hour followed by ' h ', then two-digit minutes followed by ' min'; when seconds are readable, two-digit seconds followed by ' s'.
6 h 12 min
